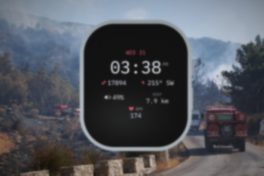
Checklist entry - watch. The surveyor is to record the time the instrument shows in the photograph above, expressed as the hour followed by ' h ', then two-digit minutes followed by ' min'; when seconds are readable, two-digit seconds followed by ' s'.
3 h 38 min
